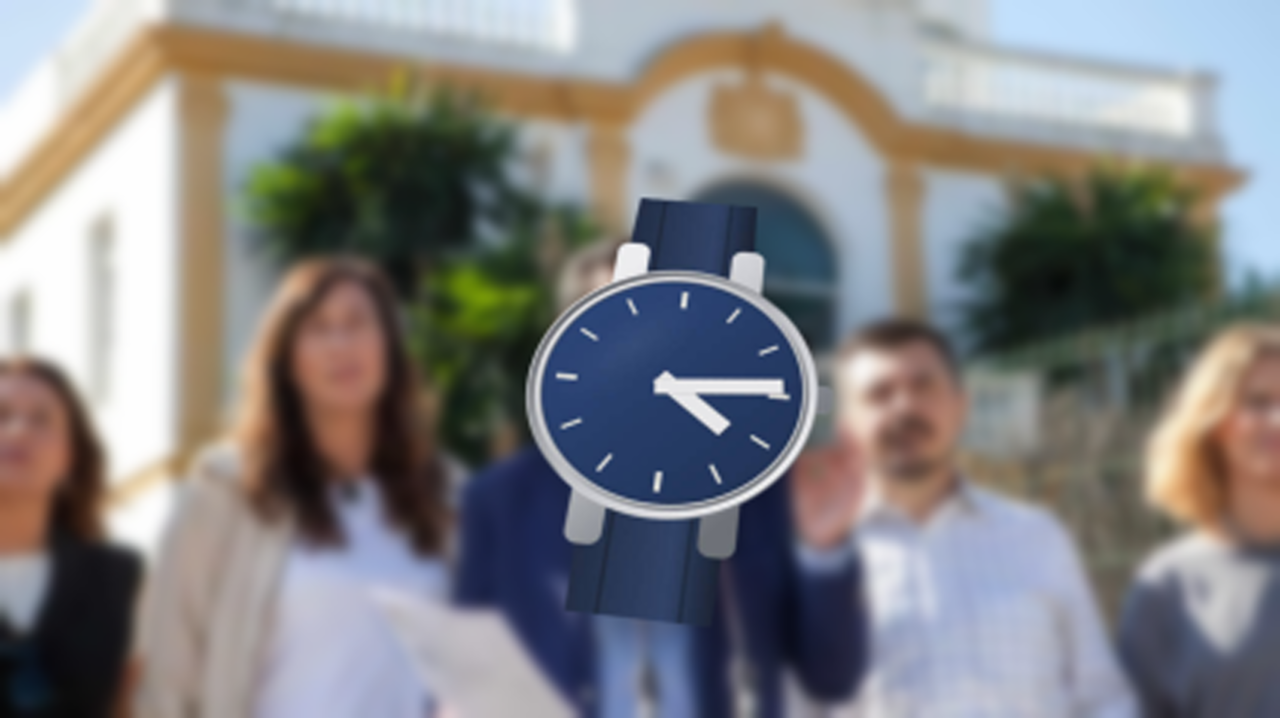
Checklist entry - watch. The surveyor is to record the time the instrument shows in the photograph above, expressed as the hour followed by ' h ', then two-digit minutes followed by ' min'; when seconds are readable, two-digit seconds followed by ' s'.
4 h 14 min
